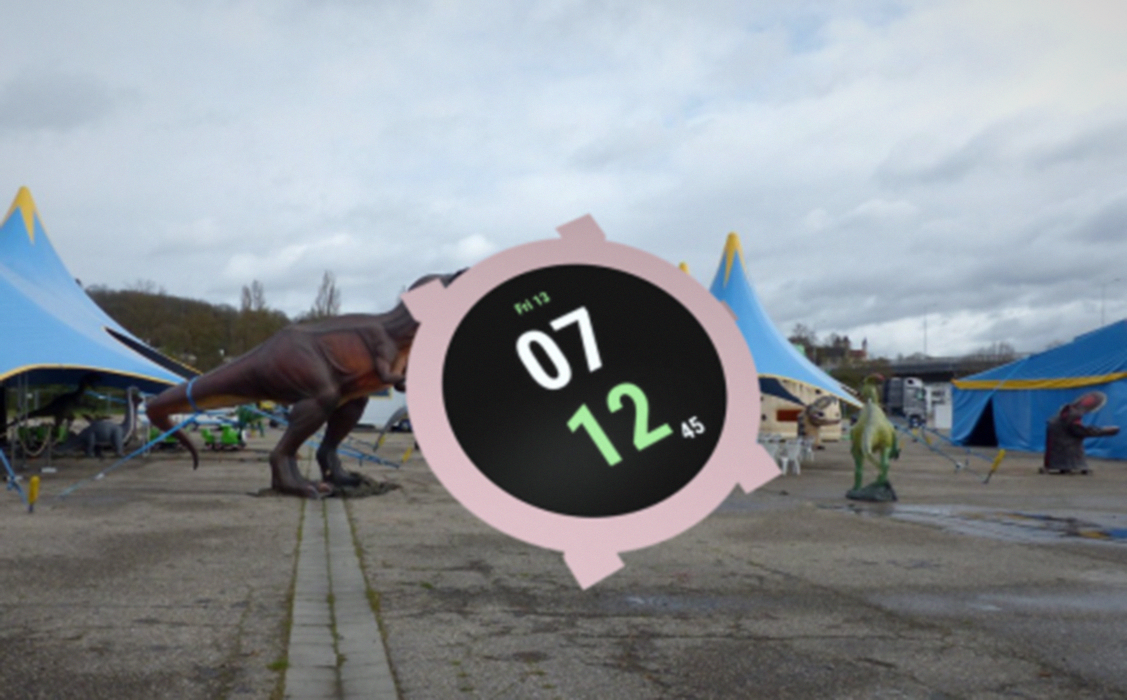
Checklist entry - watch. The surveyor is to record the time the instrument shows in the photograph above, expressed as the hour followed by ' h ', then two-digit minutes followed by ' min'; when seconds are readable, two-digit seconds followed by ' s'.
7 h 12 min 45 s
